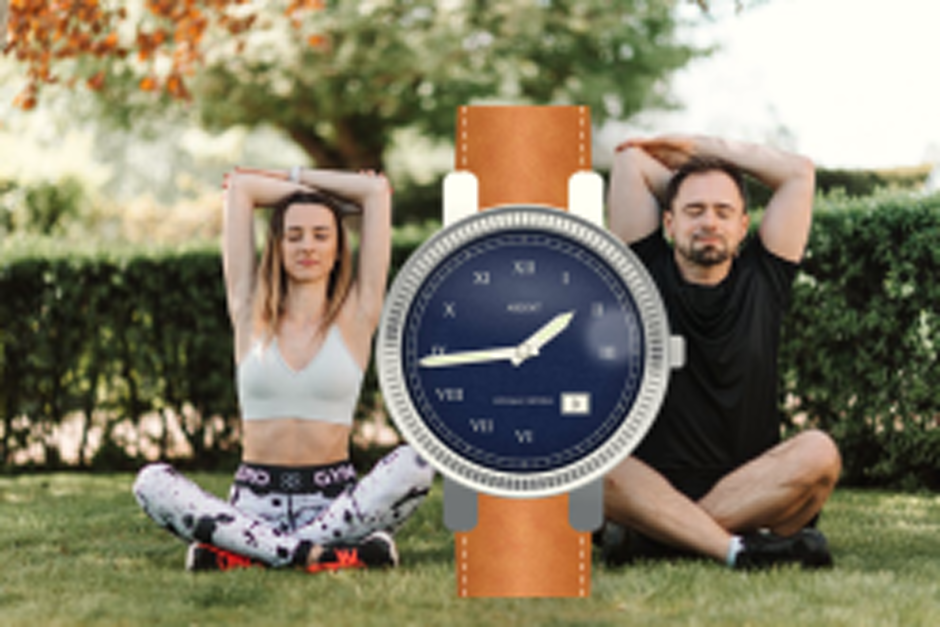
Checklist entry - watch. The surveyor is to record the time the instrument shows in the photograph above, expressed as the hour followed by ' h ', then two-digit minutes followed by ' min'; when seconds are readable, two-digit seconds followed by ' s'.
1 h 44 min
